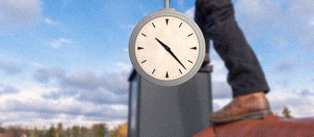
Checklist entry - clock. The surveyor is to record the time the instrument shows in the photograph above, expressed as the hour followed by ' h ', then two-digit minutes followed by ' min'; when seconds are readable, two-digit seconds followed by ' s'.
10 h 23 min
